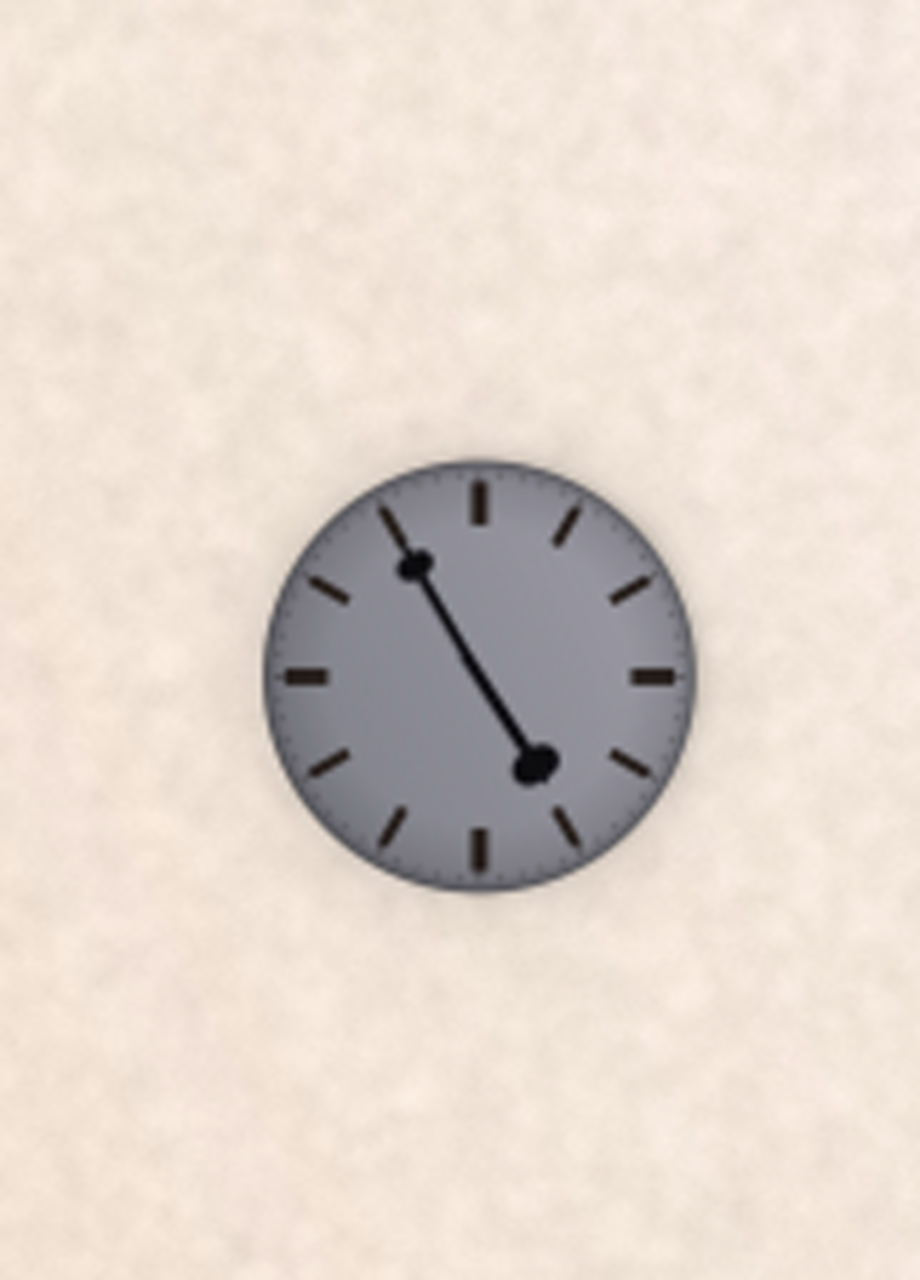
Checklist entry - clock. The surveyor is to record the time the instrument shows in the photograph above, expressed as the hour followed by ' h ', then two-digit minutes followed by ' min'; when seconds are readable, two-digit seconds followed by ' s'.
4 h 55 min
